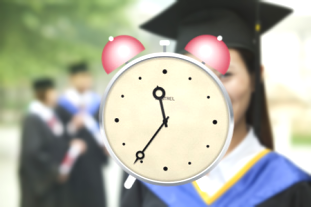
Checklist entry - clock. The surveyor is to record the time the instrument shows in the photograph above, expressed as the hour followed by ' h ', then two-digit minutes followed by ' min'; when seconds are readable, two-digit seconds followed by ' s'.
11 h 36 min
